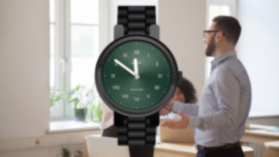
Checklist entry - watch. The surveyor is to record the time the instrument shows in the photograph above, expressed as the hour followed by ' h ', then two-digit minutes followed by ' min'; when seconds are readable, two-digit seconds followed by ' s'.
11 h 51 min
